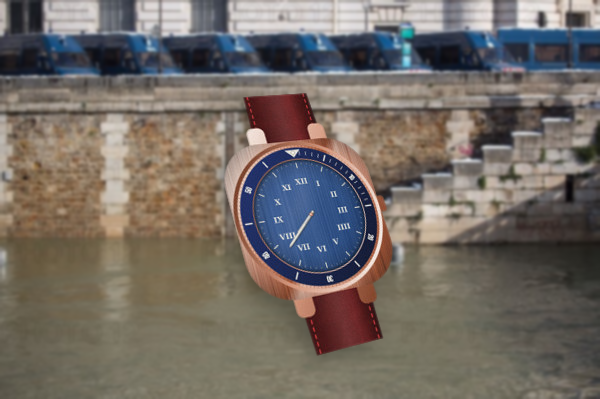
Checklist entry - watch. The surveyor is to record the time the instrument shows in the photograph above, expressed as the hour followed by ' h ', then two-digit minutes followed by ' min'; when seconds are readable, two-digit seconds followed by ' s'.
7 h 38 min
